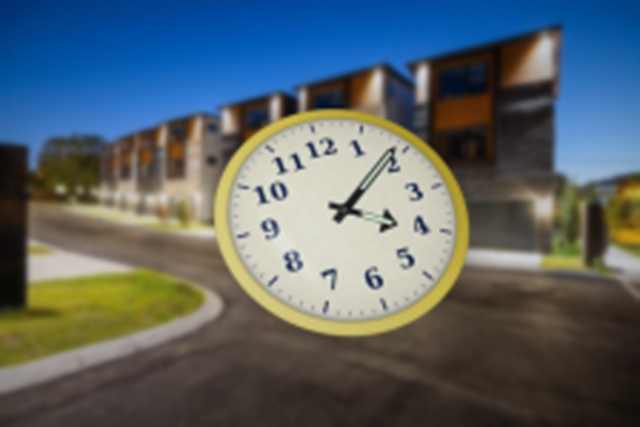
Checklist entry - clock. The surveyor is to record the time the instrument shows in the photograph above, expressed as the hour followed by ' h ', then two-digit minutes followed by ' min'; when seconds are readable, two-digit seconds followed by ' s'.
4 h 09 min
